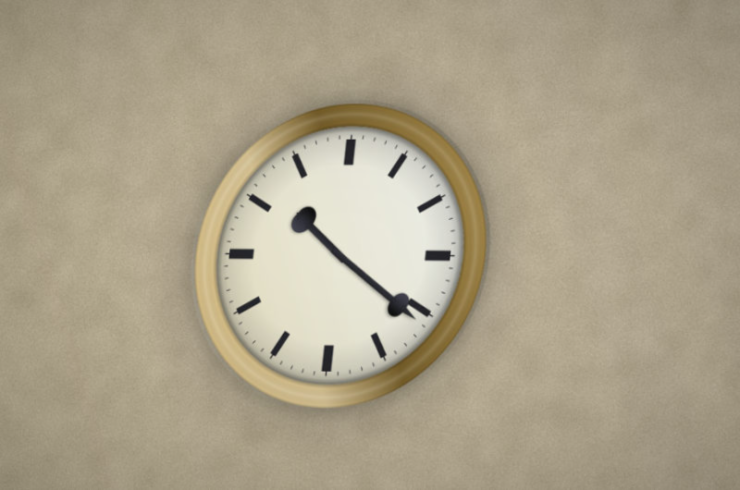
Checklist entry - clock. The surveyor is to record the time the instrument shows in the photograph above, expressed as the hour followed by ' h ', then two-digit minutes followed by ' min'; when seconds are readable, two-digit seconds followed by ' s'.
10 h 21 min
